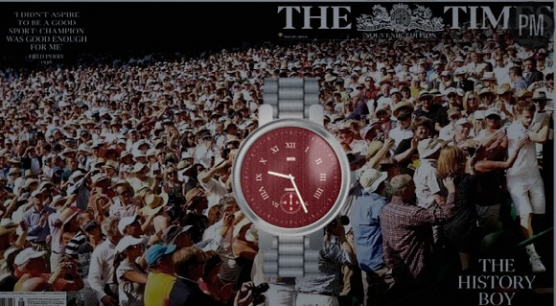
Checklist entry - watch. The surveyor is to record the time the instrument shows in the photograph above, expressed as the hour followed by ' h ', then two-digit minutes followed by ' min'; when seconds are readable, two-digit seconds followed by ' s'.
9 h 26 min
